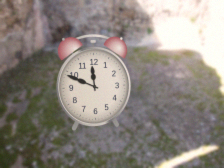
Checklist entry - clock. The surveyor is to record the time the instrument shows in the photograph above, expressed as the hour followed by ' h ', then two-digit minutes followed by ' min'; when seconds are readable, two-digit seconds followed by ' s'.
11 h 49 min
